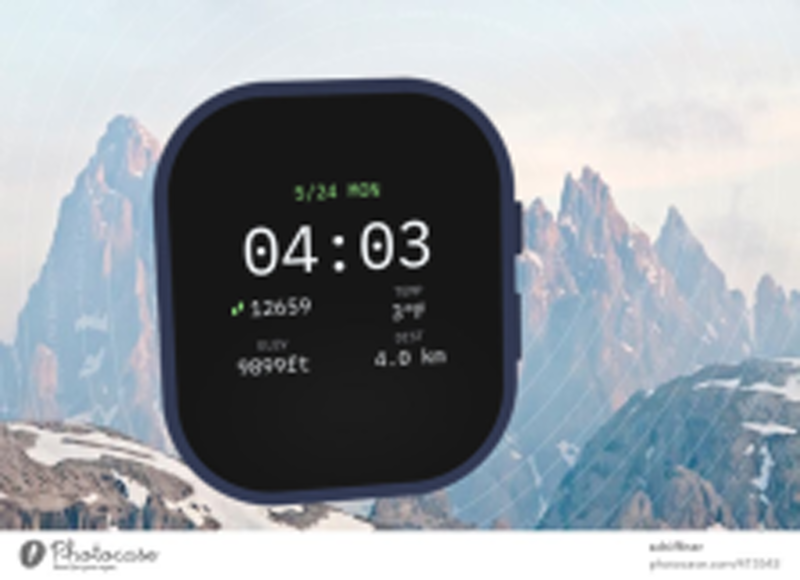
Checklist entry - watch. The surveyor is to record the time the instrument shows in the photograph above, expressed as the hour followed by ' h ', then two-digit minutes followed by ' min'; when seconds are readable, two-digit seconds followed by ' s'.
4 h 03 min
